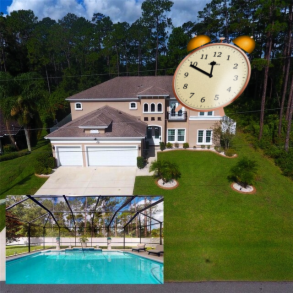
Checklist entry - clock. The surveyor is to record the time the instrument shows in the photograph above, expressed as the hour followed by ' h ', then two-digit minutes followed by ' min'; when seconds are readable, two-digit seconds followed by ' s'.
11 h 49 min
